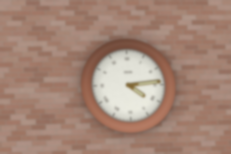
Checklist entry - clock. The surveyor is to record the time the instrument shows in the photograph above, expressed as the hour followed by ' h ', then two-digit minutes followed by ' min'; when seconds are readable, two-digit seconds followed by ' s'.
4 h 14 min
